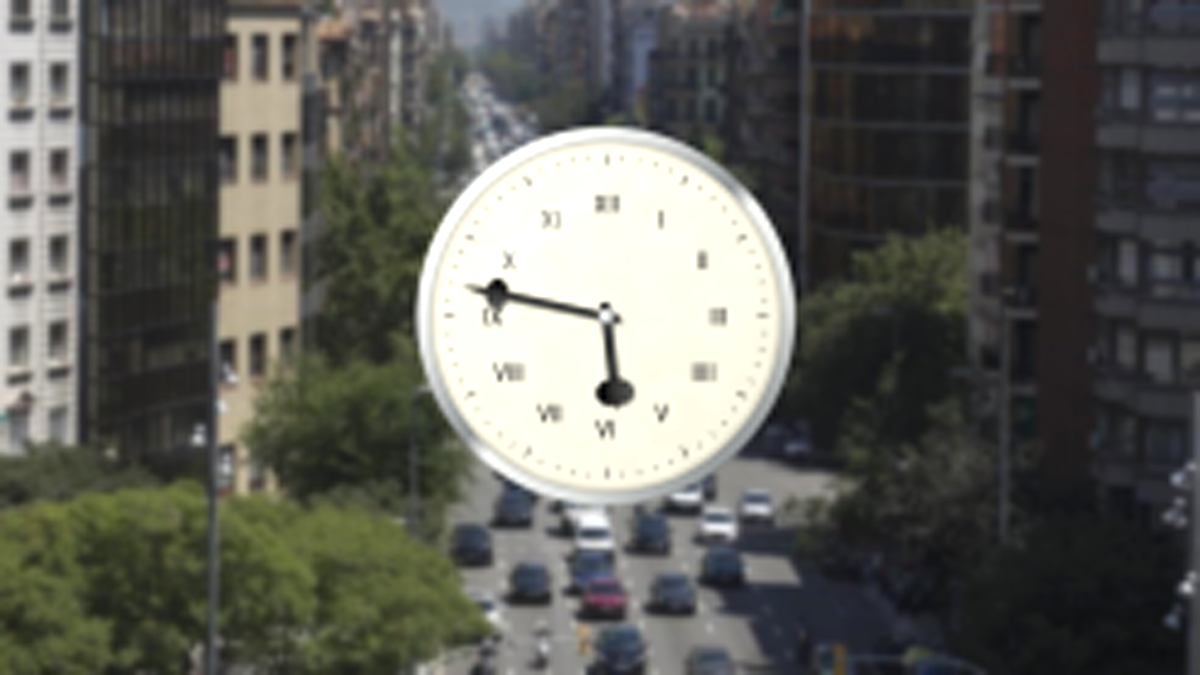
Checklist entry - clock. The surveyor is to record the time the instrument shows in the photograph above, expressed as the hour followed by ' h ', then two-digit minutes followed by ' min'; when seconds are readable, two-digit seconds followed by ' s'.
5 h 47 min
